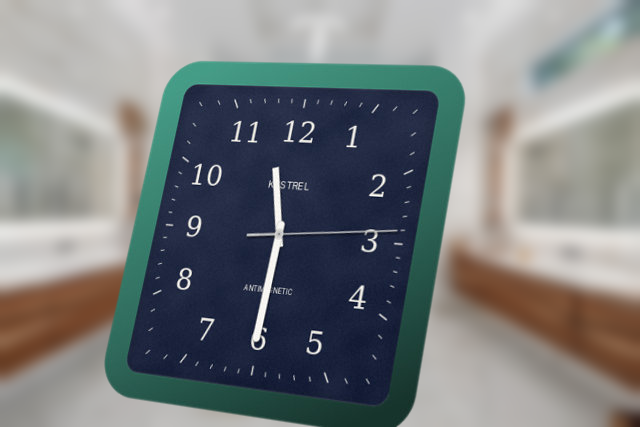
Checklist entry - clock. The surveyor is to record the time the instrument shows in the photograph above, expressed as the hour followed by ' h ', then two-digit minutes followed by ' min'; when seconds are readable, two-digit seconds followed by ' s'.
11 h 30 min 14 s
